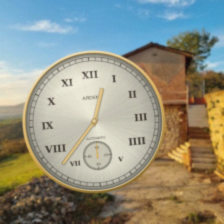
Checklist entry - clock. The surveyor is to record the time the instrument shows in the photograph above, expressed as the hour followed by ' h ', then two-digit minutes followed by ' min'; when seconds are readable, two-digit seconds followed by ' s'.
12 h 37 min
